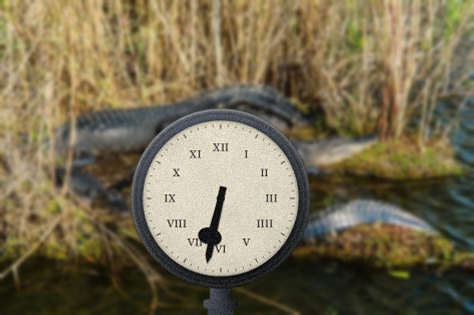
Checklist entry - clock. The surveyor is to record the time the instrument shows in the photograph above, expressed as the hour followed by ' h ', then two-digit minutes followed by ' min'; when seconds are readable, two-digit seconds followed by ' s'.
6 h 32 min
